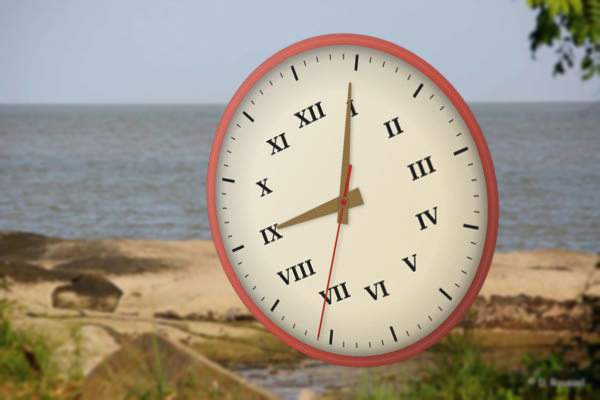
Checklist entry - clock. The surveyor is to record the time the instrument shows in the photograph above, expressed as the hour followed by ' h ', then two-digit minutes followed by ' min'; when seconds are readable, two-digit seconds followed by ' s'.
9 h 04 min 36 s
